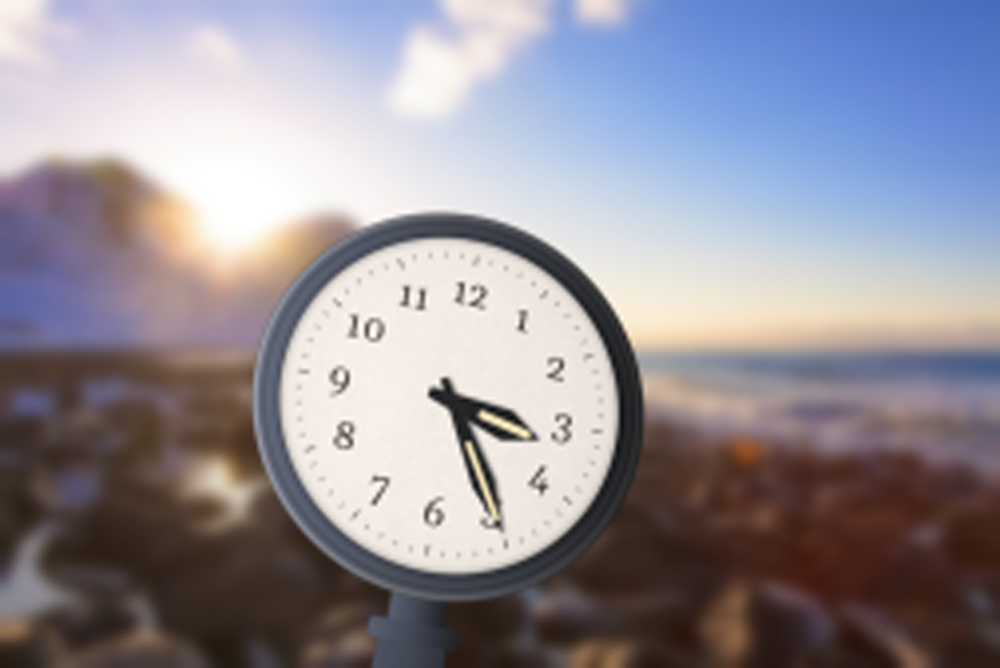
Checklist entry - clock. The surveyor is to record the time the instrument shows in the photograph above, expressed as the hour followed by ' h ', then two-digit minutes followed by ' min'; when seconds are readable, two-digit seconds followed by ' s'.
3 h 25 min
